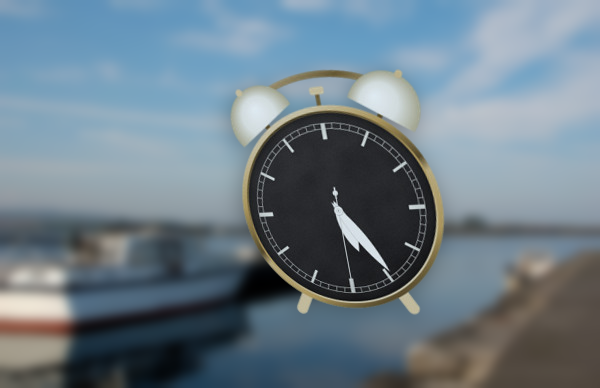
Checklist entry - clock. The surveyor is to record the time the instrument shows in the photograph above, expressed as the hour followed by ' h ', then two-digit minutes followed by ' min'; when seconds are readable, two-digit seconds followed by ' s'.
5 h 24 min 30 s
